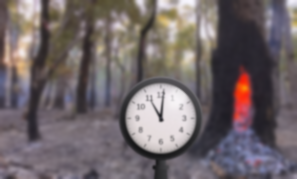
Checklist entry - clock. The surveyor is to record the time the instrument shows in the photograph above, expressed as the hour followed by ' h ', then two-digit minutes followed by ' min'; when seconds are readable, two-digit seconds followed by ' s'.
11 h 01 min
